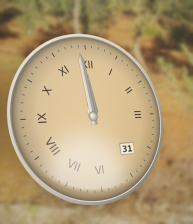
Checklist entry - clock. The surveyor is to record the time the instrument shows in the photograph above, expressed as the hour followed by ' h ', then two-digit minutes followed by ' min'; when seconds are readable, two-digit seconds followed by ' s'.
11 h 59 min
